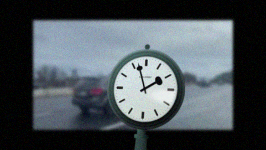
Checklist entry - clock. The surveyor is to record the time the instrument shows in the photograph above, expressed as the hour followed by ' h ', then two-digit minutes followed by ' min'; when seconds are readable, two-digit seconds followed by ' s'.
1 h 57 min
